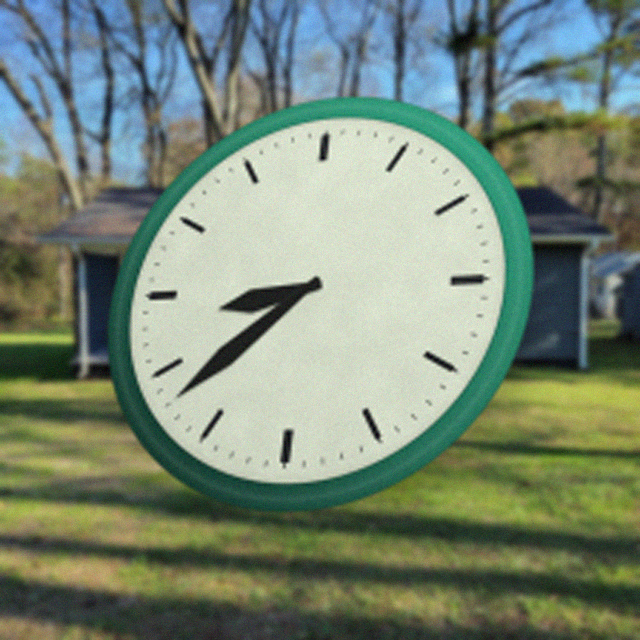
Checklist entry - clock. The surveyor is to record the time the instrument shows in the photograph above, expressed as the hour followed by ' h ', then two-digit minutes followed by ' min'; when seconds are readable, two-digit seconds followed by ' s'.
8 h 38 min
